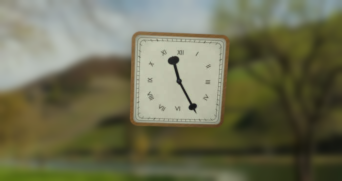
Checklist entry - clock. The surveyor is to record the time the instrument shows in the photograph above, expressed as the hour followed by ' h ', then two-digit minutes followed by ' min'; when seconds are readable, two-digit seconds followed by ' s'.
11 h 25 min
